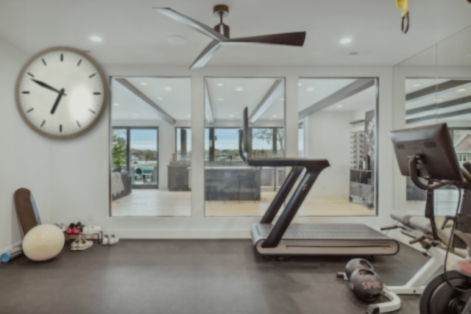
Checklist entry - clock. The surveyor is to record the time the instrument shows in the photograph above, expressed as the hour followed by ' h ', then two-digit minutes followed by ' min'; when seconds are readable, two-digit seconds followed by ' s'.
6 h 49 min
